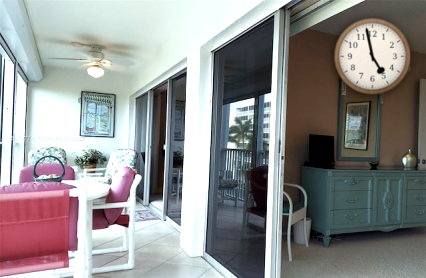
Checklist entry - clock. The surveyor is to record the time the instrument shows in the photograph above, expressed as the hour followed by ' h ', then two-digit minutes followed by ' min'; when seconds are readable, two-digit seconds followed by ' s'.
4 h 58 min
